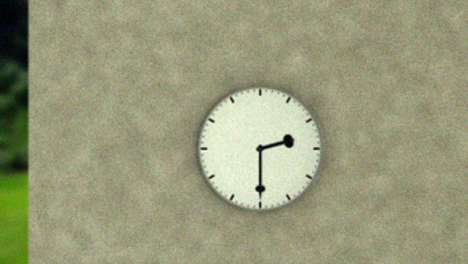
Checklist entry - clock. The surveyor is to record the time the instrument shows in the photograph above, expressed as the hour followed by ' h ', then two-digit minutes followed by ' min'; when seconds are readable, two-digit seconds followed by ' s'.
2 h 30 min
